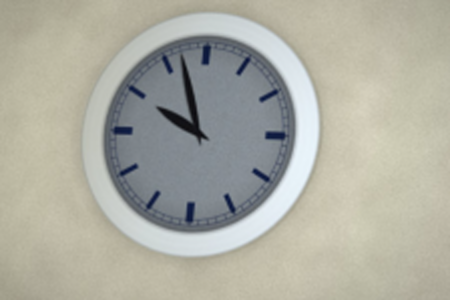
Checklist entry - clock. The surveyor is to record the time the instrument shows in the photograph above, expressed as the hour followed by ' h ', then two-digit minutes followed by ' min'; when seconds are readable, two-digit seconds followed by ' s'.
9 h 57 min
